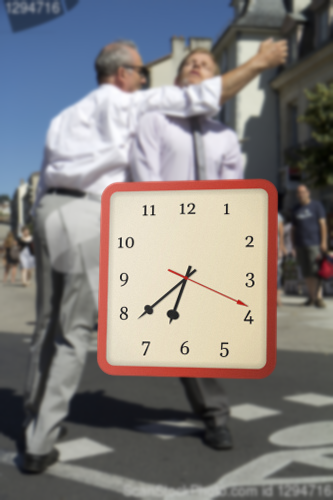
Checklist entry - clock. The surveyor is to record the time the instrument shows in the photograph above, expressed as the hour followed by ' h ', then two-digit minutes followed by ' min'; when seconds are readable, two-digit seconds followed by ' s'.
6 h 38 min 19 s
